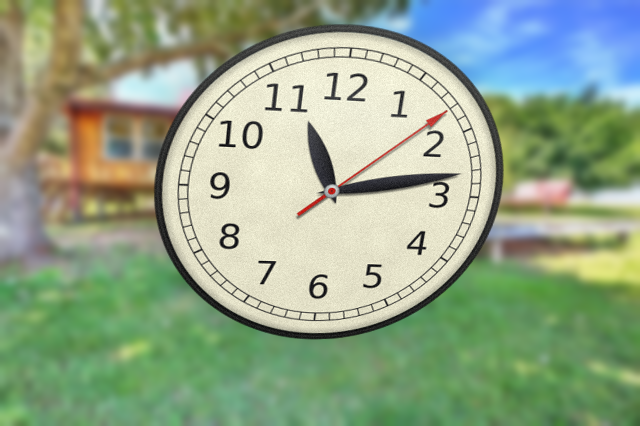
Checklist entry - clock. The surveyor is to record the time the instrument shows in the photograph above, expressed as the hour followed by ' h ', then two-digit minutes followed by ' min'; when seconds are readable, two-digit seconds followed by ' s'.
11 h 13 min 08 s
